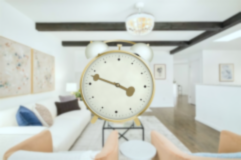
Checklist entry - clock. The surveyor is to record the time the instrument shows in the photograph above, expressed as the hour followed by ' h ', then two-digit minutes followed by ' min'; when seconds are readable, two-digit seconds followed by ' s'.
3 h 48 min
